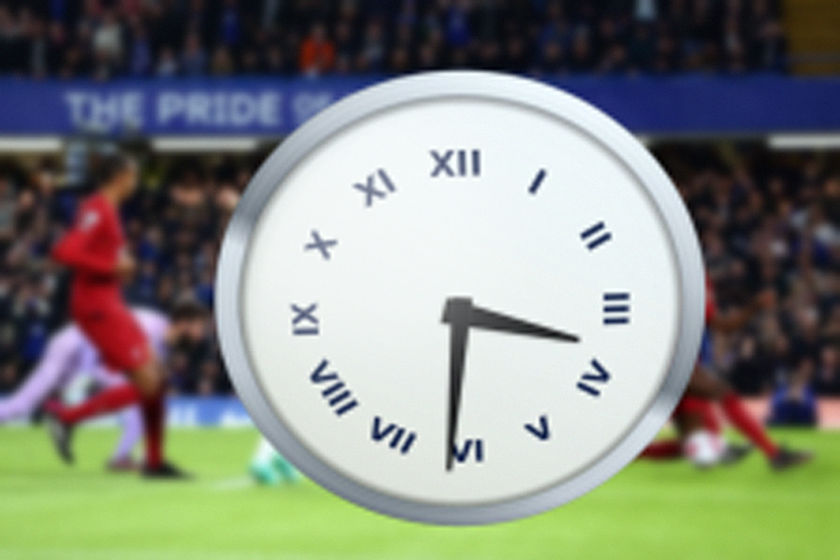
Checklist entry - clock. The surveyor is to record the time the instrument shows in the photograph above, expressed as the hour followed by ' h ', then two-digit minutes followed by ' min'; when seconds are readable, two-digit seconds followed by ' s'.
3 h 31 min
